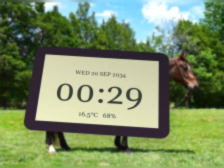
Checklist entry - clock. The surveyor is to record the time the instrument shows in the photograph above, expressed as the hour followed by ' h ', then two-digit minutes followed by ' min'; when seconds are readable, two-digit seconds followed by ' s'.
0 h 29 min
